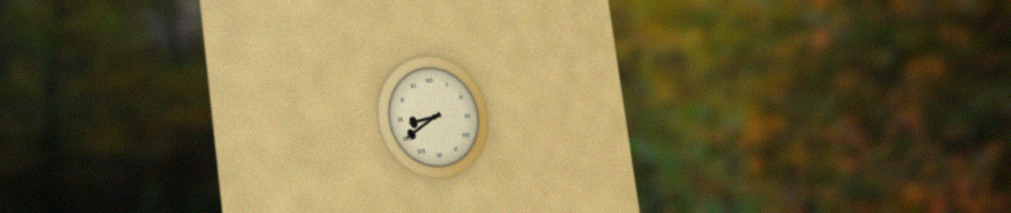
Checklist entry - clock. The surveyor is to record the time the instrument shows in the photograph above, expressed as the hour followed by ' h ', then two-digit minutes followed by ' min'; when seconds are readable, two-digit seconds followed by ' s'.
8 h 40 min
